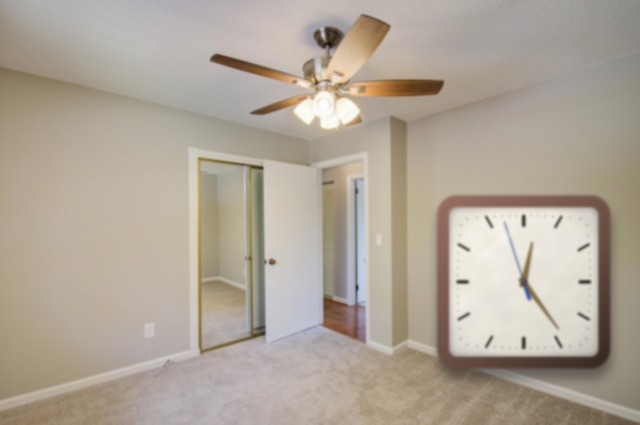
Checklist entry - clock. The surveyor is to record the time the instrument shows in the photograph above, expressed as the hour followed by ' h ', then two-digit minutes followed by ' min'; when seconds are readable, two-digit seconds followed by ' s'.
12 h 23 min 57 s
